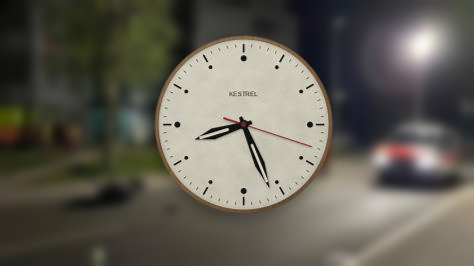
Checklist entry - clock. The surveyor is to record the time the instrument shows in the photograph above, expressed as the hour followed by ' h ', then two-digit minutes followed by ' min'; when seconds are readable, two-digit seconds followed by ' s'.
8 h 26 min 18 s
